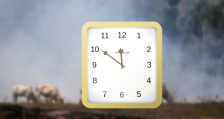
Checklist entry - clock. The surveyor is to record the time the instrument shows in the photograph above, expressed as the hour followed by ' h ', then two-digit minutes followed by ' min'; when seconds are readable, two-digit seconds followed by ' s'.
11 h 51 min
